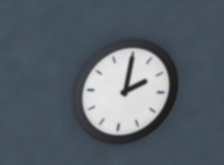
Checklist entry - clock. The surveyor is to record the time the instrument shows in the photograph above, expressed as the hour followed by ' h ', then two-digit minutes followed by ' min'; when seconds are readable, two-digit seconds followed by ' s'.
2 h 00 min
